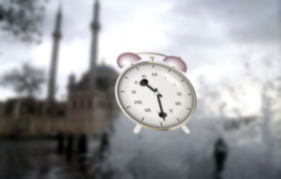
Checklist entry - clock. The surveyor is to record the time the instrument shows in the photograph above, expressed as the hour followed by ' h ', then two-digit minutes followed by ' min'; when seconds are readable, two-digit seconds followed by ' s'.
10 h 29 min
